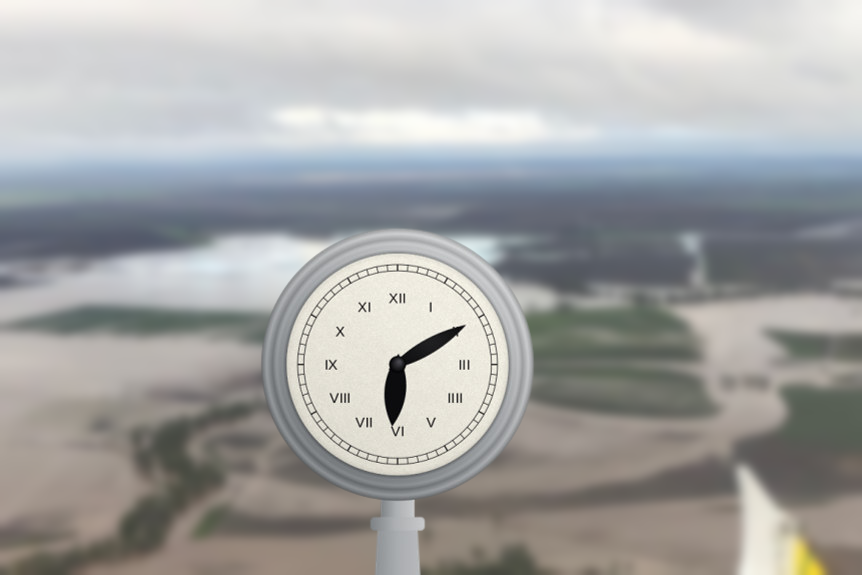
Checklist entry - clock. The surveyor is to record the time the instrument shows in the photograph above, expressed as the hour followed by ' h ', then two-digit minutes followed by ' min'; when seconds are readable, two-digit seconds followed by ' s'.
6 h 10 min
